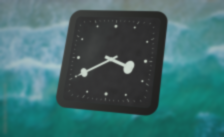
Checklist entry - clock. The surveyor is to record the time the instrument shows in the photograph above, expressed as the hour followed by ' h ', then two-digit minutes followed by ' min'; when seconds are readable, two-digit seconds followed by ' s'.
3 h 40 min
